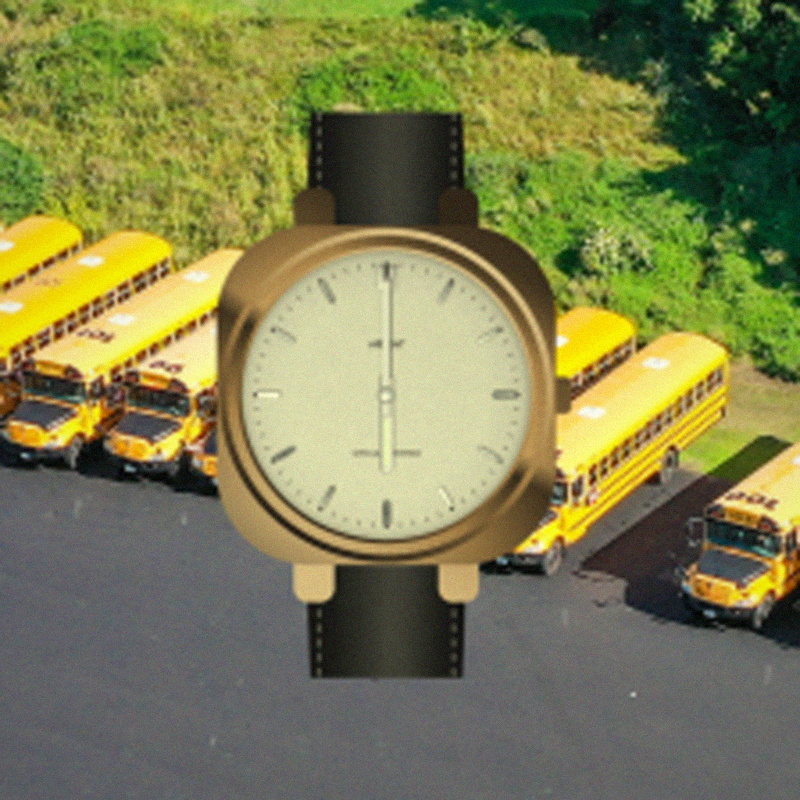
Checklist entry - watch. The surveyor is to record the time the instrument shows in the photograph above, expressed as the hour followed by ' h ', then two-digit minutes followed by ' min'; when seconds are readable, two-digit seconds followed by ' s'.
6 h 00 min
